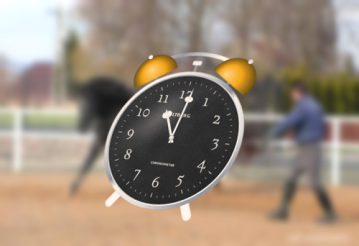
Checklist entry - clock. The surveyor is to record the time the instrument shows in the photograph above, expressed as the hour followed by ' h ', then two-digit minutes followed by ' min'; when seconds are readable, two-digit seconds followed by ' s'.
11 h 01 min
